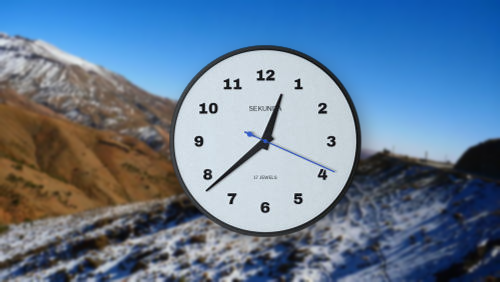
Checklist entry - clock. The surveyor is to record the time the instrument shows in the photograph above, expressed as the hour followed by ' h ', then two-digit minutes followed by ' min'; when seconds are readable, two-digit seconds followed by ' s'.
12 h 38 min 19 s
